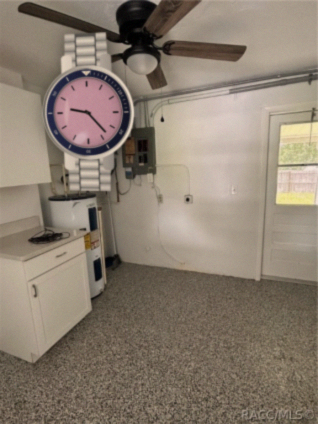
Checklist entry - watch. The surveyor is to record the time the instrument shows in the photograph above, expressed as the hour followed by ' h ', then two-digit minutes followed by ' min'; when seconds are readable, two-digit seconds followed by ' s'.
9 h 23 min
